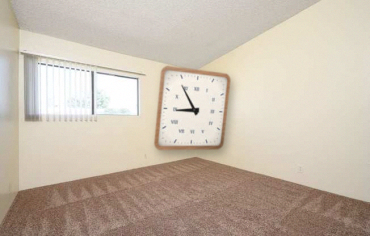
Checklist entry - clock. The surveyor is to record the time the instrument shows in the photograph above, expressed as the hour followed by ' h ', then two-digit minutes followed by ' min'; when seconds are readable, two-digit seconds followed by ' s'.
8 h 54 min
